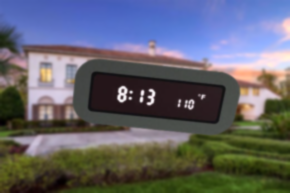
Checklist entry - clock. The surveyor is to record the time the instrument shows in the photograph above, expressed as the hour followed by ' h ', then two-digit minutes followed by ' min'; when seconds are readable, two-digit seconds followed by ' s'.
8 h 13 min
